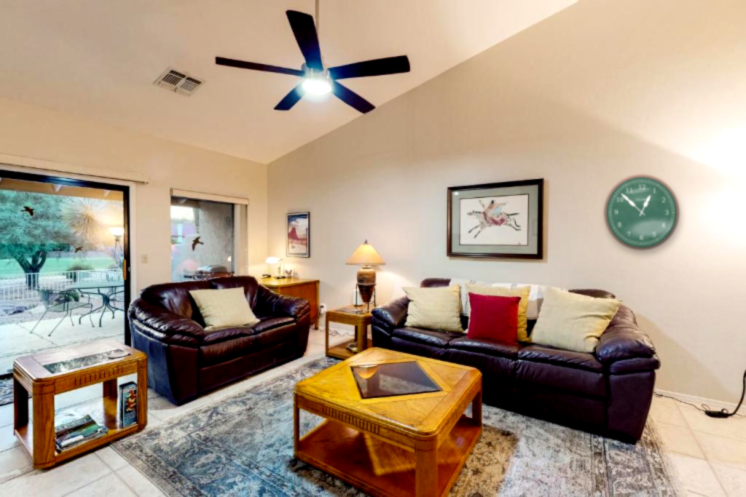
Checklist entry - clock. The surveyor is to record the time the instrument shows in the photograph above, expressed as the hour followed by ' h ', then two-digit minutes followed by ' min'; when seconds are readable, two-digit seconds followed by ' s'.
12 h 52 min
